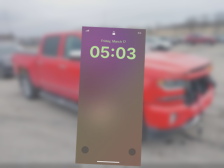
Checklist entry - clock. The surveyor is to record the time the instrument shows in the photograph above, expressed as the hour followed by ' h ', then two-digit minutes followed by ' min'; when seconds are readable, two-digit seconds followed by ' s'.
5 h 03 min
